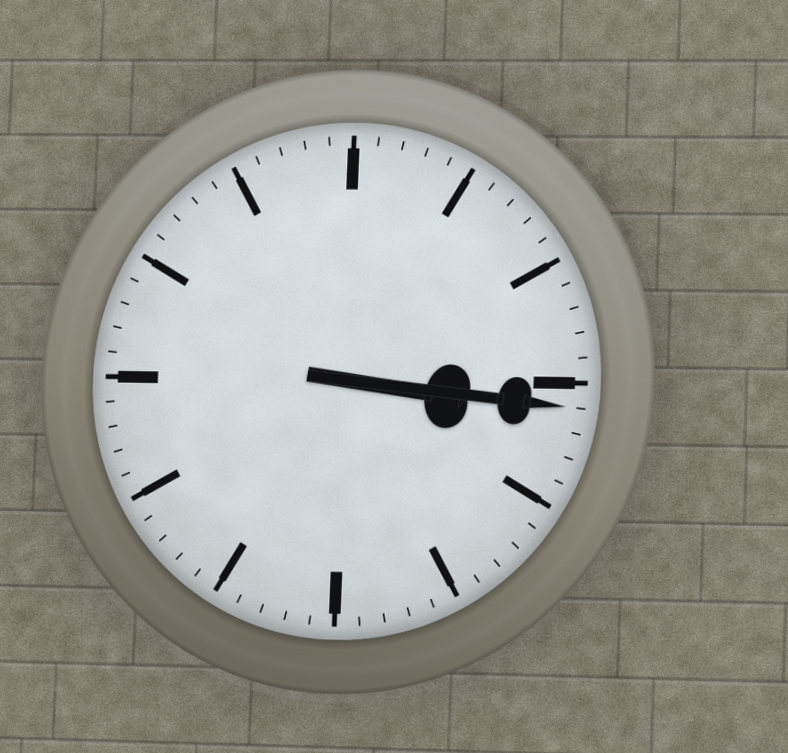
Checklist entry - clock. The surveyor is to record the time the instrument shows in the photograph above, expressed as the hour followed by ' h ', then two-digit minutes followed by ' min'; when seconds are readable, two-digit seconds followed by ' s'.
3 h 16 min
